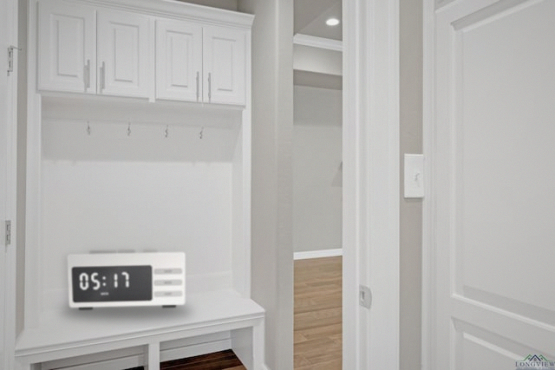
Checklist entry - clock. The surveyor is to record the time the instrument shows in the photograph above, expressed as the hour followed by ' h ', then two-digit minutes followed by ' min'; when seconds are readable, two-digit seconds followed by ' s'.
5 h 17 min
